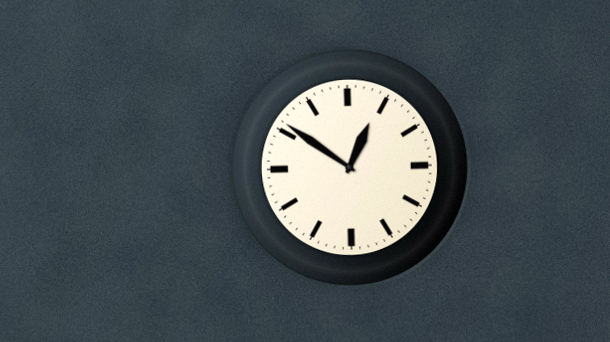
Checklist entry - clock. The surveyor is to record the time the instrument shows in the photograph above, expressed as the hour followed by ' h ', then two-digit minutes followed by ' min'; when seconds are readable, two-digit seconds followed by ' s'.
12 h 51 min
